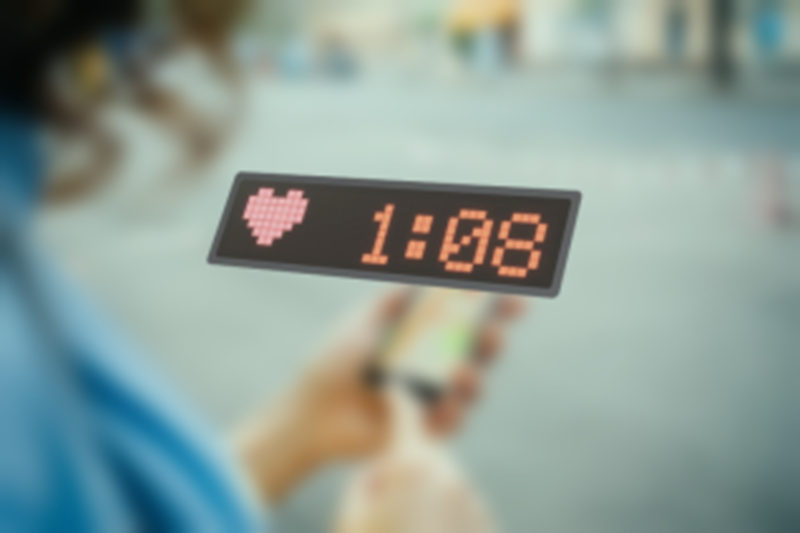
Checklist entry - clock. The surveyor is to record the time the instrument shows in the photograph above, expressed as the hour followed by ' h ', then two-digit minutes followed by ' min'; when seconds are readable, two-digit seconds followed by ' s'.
1 h 08 min
